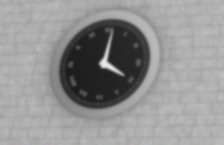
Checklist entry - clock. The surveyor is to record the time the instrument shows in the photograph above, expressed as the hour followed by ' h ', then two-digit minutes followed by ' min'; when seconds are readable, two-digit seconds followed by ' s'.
4 h 01 min
